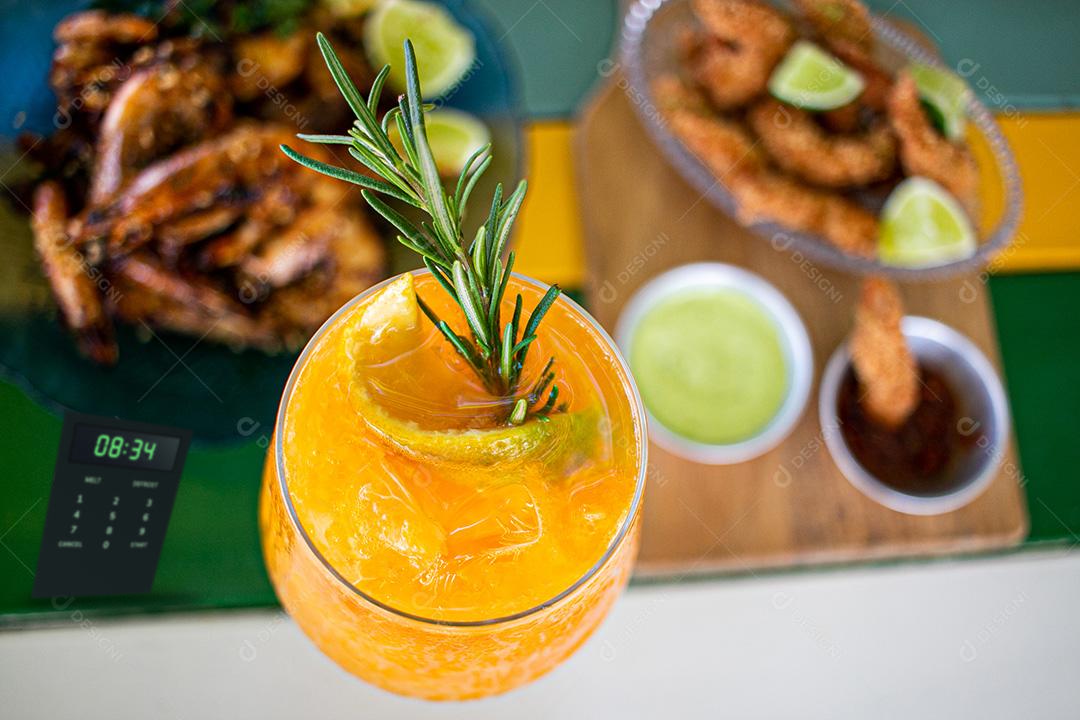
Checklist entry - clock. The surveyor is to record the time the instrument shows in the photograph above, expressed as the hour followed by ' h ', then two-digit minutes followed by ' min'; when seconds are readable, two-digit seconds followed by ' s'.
8 h 34 min
